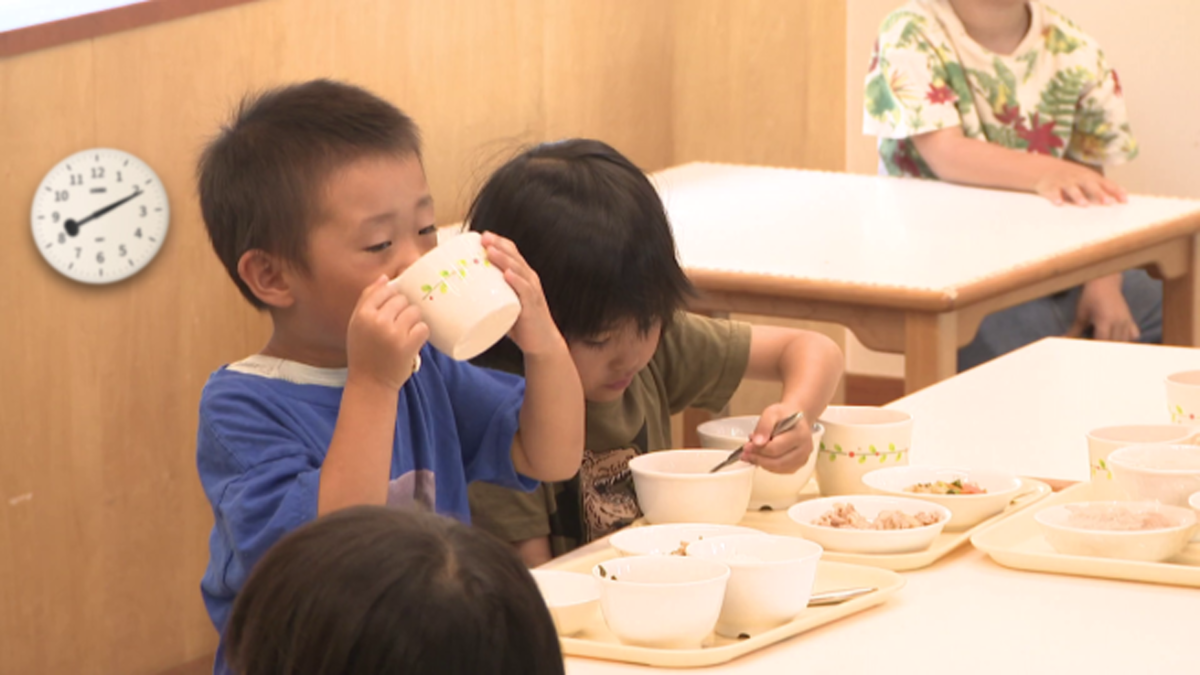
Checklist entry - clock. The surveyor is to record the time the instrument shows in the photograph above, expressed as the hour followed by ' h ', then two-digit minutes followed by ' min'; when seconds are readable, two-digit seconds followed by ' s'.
8 h 11 min
